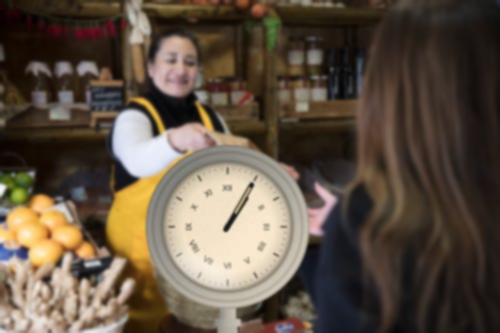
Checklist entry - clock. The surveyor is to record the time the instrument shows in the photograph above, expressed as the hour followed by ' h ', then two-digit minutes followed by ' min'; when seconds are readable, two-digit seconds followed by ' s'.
1 h 05 min
